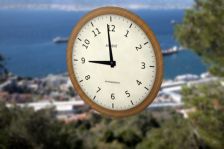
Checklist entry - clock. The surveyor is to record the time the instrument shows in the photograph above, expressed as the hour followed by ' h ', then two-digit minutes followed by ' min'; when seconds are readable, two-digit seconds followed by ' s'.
8 h 59 min
